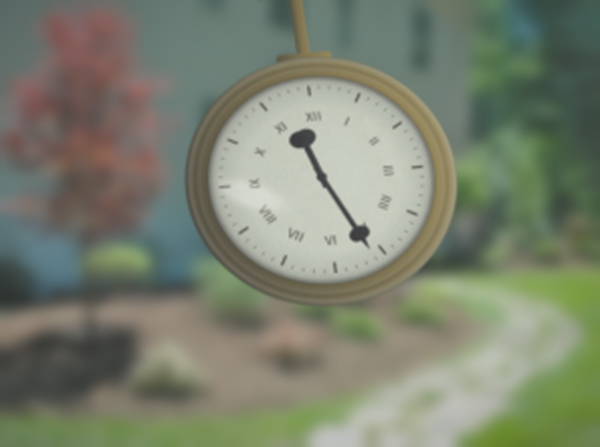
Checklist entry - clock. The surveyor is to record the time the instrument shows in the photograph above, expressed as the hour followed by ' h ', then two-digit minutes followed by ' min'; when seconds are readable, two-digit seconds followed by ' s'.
11 h 26 min
